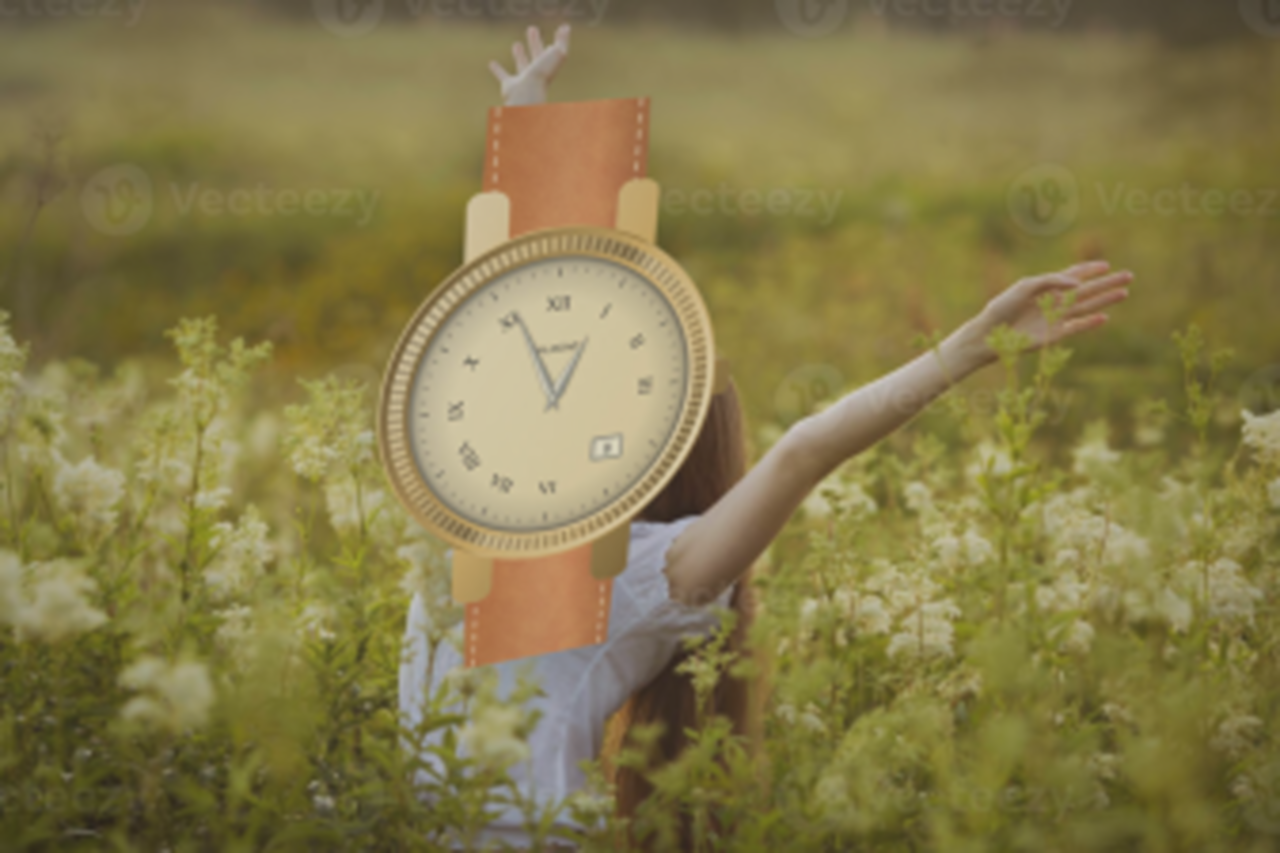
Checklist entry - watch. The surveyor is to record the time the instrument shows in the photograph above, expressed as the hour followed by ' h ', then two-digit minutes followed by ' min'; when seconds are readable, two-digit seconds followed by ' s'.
12 h 56 min
